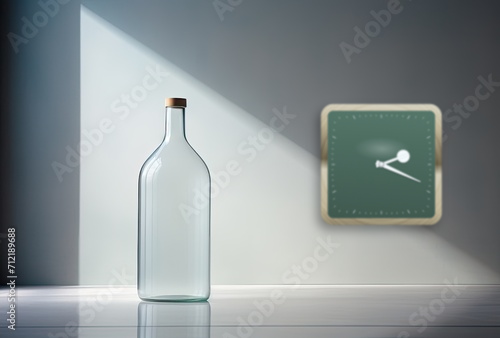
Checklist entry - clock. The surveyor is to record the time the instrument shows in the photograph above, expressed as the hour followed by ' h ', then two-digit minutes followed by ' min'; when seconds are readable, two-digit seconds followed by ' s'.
2 h 19 min
